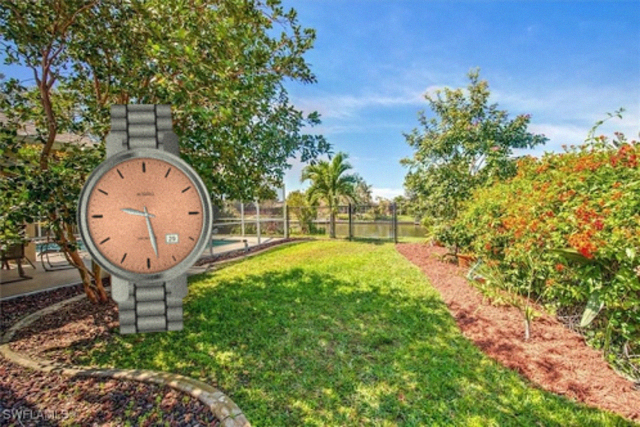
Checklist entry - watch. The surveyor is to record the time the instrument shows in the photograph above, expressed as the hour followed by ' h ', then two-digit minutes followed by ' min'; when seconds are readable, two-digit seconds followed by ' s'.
9 h 28 min
